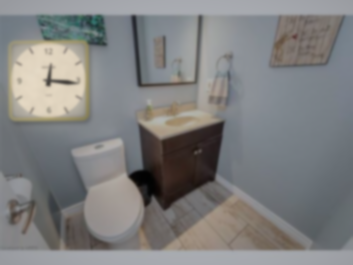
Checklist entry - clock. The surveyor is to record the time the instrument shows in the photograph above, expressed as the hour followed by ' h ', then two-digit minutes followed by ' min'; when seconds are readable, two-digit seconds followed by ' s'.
12 h 16 min
